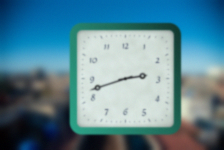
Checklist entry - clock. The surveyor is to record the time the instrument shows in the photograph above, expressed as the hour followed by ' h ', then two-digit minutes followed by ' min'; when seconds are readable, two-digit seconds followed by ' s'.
2 h 42 min
